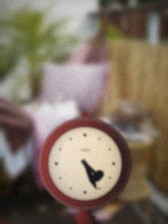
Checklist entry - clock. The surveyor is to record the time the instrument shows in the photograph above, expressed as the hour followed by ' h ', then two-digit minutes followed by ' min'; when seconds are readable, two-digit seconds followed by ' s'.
4 h 26 min
